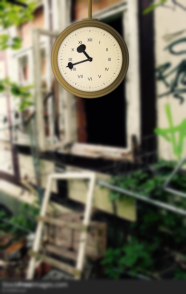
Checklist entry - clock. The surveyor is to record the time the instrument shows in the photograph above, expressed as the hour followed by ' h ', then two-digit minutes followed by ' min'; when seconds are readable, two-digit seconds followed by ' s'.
10 h 42 min
